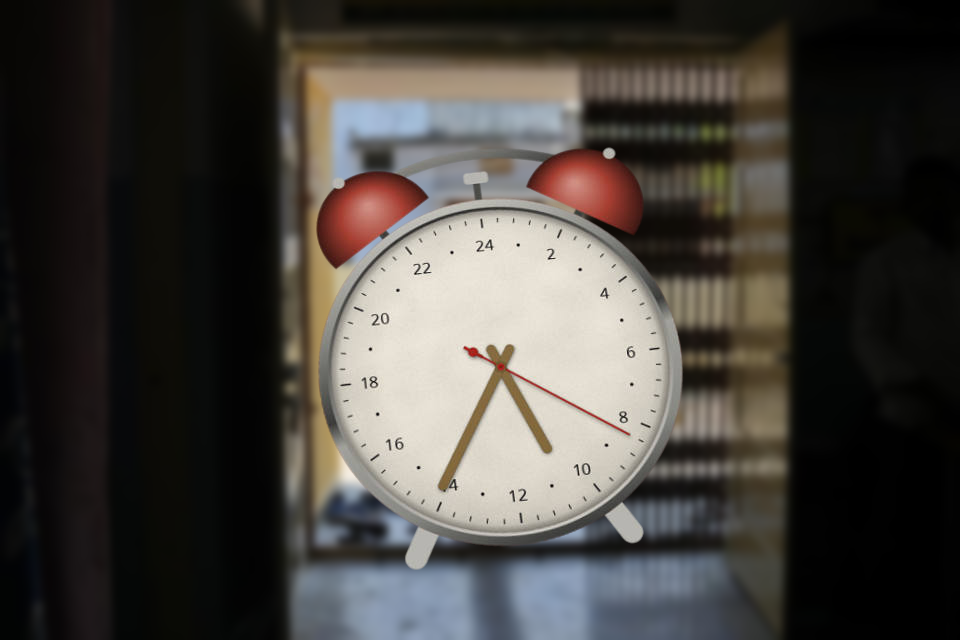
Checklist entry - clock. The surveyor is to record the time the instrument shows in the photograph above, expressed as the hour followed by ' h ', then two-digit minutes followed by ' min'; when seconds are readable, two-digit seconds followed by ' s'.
10 h 35 min 21 s
